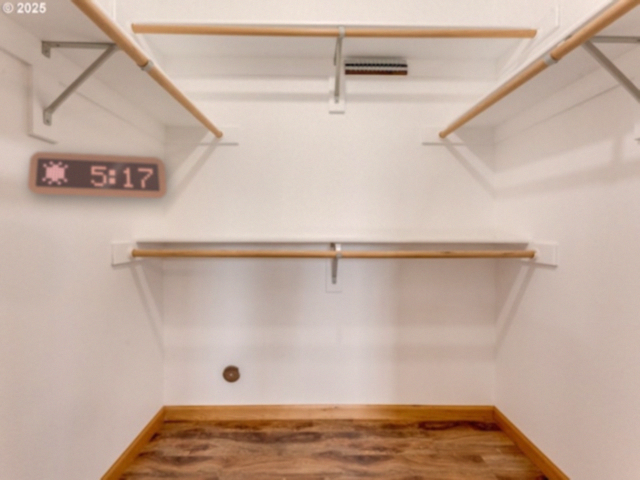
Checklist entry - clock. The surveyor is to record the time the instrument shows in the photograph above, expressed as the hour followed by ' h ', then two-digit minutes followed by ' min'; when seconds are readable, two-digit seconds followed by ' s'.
5 h 17 min
